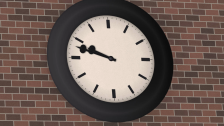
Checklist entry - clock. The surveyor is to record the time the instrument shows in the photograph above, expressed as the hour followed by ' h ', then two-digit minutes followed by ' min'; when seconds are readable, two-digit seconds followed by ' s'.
9 h 48 min
